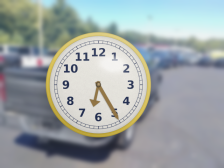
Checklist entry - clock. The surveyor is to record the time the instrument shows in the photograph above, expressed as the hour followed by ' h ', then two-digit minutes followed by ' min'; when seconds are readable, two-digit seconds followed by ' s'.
6 h 25 min
